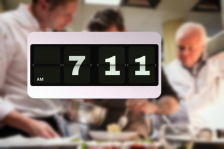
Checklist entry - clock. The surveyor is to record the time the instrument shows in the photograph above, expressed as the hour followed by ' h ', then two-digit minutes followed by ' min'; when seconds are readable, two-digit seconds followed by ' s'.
7 h 11 min
